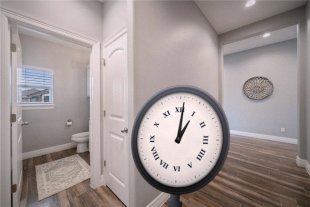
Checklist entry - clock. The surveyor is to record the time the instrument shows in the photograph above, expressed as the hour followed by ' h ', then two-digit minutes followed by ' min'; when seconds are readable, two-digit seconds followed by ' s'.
1 h 01 min
